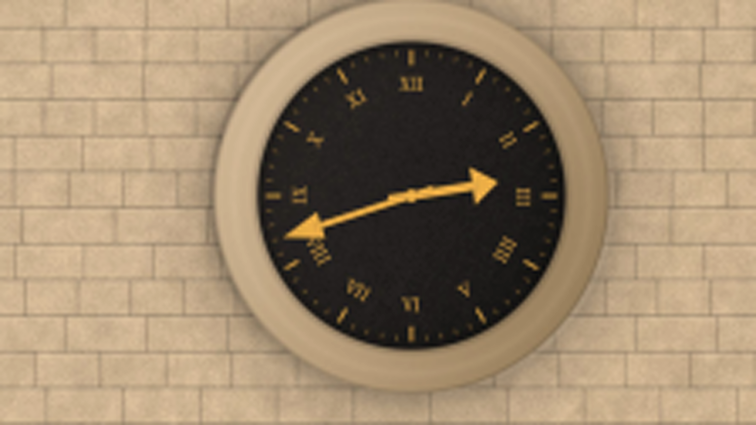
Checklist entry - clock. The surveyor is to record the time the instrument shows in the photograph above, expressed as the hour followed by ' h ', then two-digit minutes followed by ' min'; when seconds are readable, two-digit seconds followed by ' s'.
2 h 42 min
